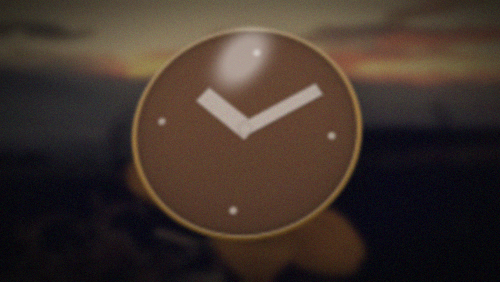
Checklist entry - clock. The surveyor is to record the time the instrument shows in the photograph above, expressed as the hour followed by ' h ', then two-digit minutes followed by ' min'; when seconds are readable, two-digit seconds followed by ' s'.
10 h 09 min
